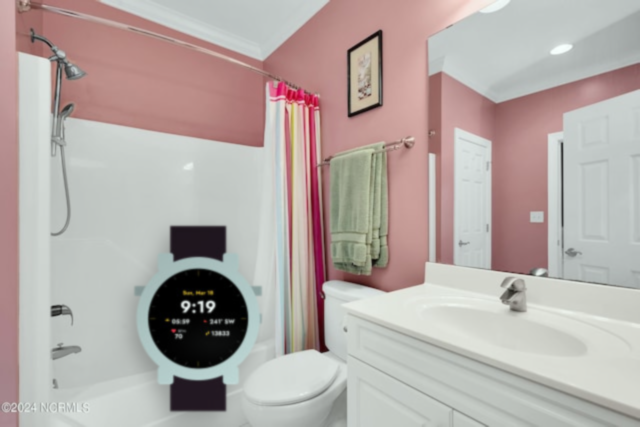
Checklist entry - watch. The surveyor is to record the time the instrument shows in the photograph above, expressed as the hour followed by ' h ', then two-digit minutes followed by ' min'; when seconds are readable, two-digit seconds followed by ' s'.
9 h 19 min
